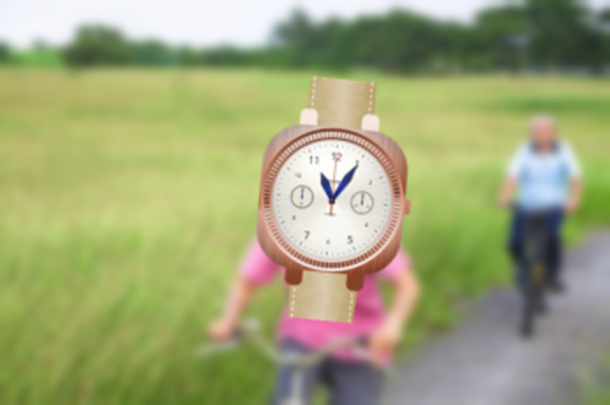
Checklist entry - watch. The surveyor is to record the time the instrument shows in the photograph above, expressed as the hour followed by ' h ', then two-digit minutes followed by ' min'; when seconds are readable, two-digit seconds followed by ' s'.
11 h 05 min
